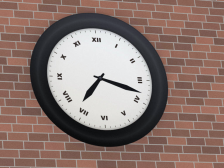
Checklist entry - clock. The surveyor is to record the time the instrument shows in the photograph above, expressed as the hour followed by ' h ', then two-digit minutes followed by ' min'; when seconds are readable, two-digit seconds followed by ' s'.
7 h 18 min
